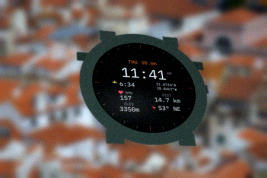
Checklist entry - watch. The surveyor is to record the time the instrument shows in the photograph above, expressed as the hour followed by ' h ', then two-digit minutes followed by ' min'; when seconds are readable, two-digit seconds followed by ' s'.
11 h 41 min
